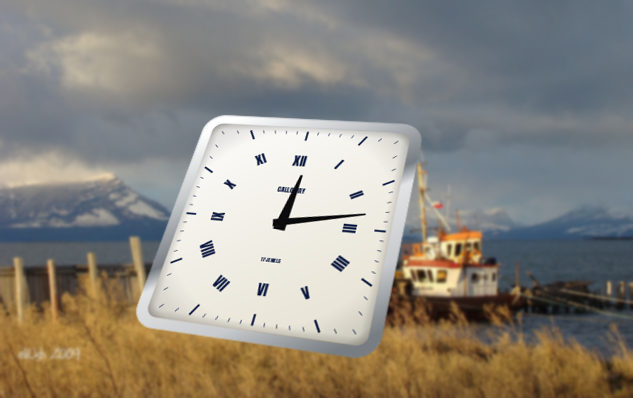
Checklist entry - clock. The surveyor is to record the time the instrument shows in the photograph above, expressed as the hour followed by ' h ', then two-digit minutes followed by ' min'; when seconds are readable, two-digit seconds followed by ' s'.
12 h 13 min
